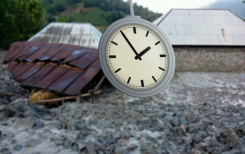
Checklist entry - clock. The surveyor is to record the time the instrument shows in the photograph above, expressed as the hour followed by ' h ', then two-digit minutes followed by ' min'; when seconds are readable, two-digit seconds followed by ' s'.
1 h 55 min
